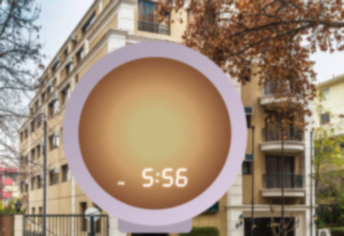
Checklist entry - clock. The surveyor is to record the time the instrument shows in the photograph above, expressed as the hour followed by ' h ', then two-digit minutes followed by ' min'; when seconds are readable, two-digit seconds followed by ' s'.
5 h 56 min
